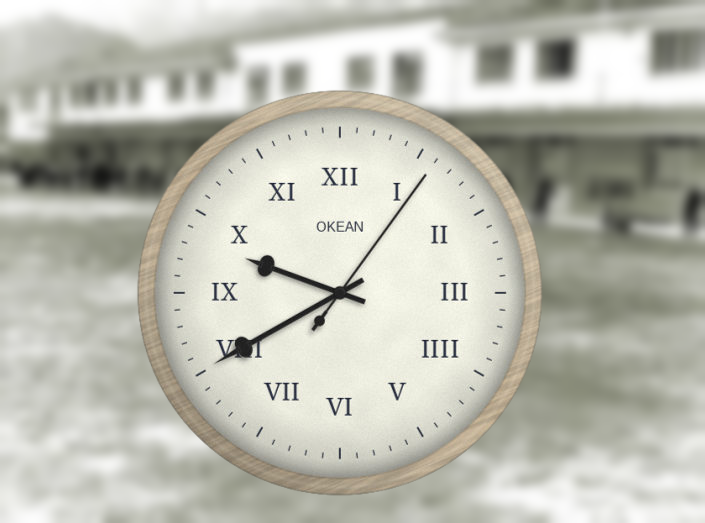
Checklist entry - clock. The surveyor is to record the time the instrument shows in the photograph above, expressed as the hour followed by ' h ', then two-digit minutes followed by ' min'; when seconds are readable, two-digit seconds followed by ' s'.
9 h 40 min 06 s
